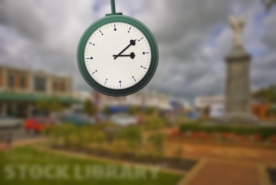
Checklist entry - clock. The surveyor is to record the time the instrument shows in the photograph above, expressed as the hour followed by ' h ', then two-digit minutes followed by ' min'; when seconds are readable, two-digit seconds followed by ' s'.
3 h 09 min
